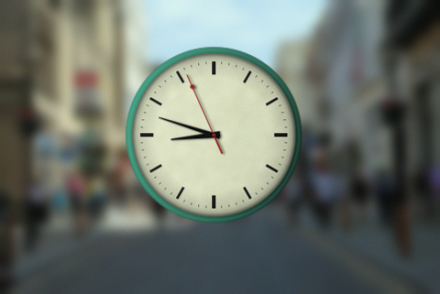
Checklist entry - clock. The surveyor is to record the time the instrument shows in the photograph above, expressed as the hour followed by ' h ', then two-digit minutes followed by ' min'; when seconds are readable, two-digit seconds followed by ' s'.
8 h 47 min 56 s
